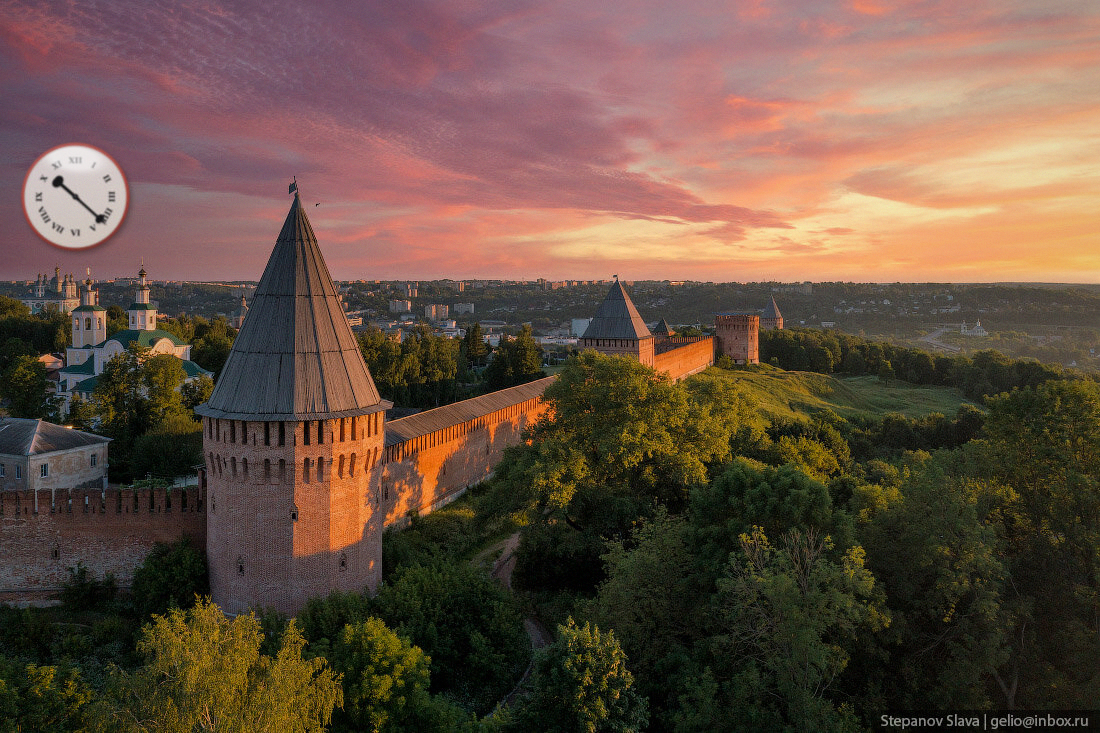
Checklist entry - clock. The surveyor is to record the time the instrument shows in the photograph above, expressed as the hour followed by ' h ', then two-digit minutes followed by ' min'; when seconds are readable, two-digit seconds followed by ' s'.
10 h 22 min
